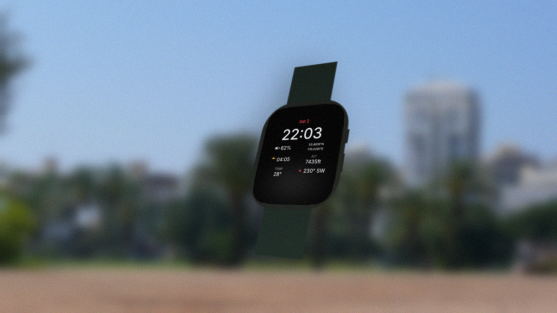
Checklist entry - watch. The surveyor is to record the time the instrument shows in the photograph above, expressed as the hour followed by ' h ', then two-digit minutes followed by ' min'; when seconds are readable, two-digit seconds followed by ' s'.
22 h 03 min
